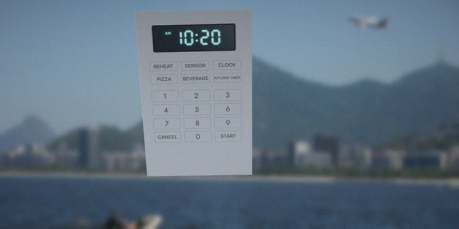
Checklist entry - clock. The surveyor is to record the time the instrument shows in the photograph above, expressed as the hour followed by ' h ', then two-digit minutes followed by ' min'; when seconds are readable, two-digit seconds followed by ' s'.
10 h 20 min
